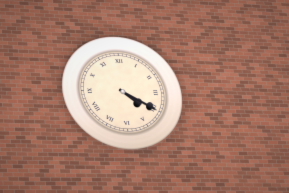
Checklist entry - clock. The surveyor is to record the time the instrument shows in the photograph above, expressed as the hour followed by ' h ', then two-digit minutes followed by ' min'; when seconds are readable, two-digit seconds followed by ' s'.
4 h 20 min
